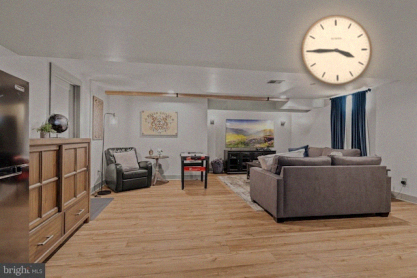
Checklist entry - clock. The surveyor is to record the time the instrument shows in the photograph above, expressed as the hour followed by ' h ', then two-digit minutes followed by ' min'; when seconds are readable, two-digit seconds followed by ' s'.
3 h 45 min
